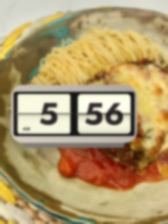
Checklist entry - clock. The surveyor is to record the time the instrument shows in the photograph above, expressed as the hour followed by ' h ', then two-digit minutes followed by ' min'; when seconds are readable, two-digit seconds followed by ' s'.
5 h 56 min
